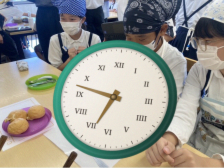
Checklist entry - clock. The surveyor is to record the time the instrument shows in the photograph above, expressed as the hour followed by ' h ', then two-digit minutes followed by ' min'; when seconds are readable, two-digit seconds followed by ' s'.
6 h 47 min
